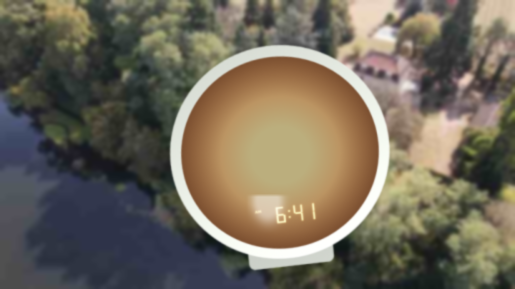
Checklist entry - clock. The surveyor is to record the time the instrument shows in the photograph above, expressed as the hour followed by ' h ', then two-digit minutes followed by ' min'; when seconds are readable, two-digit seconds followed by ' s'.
6 h 41 min
